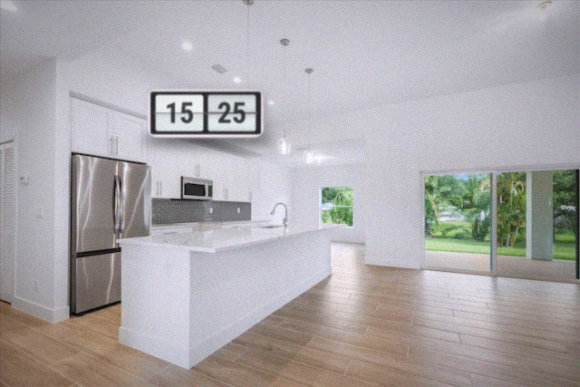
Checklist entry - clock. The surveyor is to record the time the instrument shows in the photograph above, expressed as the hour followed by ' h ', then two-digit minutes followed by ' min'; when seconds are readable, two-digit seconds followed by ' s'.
15 h 25 min
